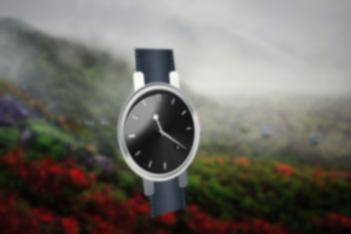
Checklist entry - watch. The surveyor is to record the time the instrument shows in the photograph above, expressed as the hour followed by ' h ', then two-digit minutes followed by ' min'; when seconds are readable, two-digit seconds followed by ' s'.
11 h 21 min
